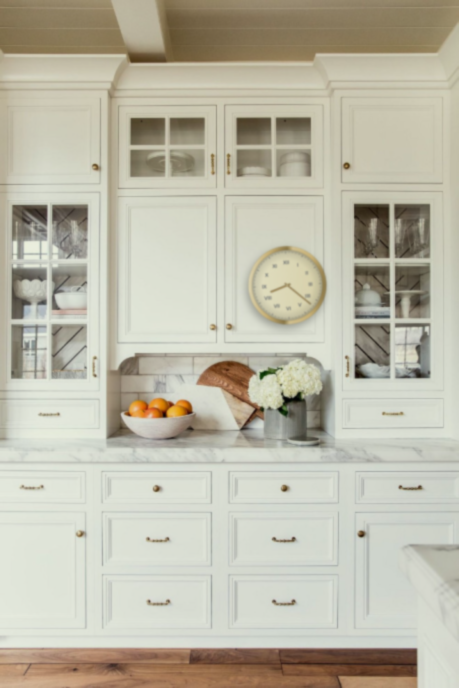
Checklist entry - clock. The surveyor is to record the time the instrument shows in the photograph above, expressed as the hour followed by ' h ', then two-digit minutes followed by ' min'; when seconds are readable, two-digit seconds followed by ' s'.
8 h 22 min
